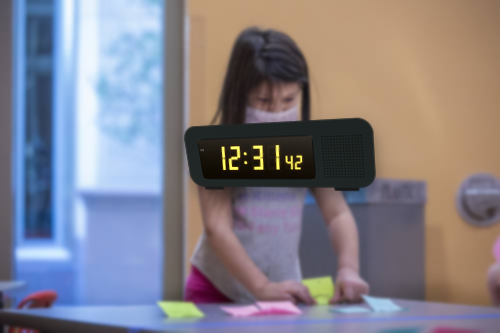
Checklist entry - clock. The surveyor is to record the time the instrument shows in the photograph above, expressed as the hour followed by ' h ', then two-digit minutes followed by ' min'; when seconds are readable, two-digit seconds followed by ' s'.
12 h 31 min 42 s
